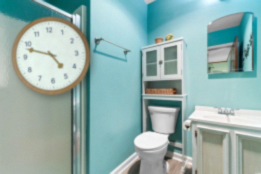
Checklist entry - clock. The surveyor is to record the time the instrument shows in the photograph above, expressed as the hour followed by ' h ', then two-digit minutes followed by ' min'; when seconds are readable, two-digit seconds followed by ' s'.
4 h 48 min
